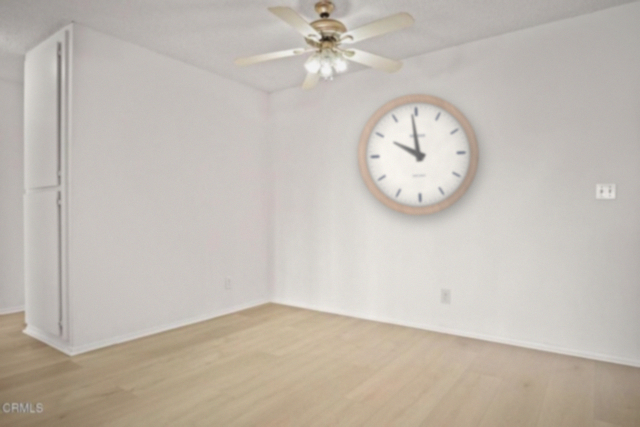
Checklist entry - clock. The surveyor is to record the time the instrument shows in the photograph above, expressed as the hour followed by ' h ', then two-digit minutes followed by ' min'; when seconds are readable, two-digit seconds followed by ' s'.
9 h 59 min
